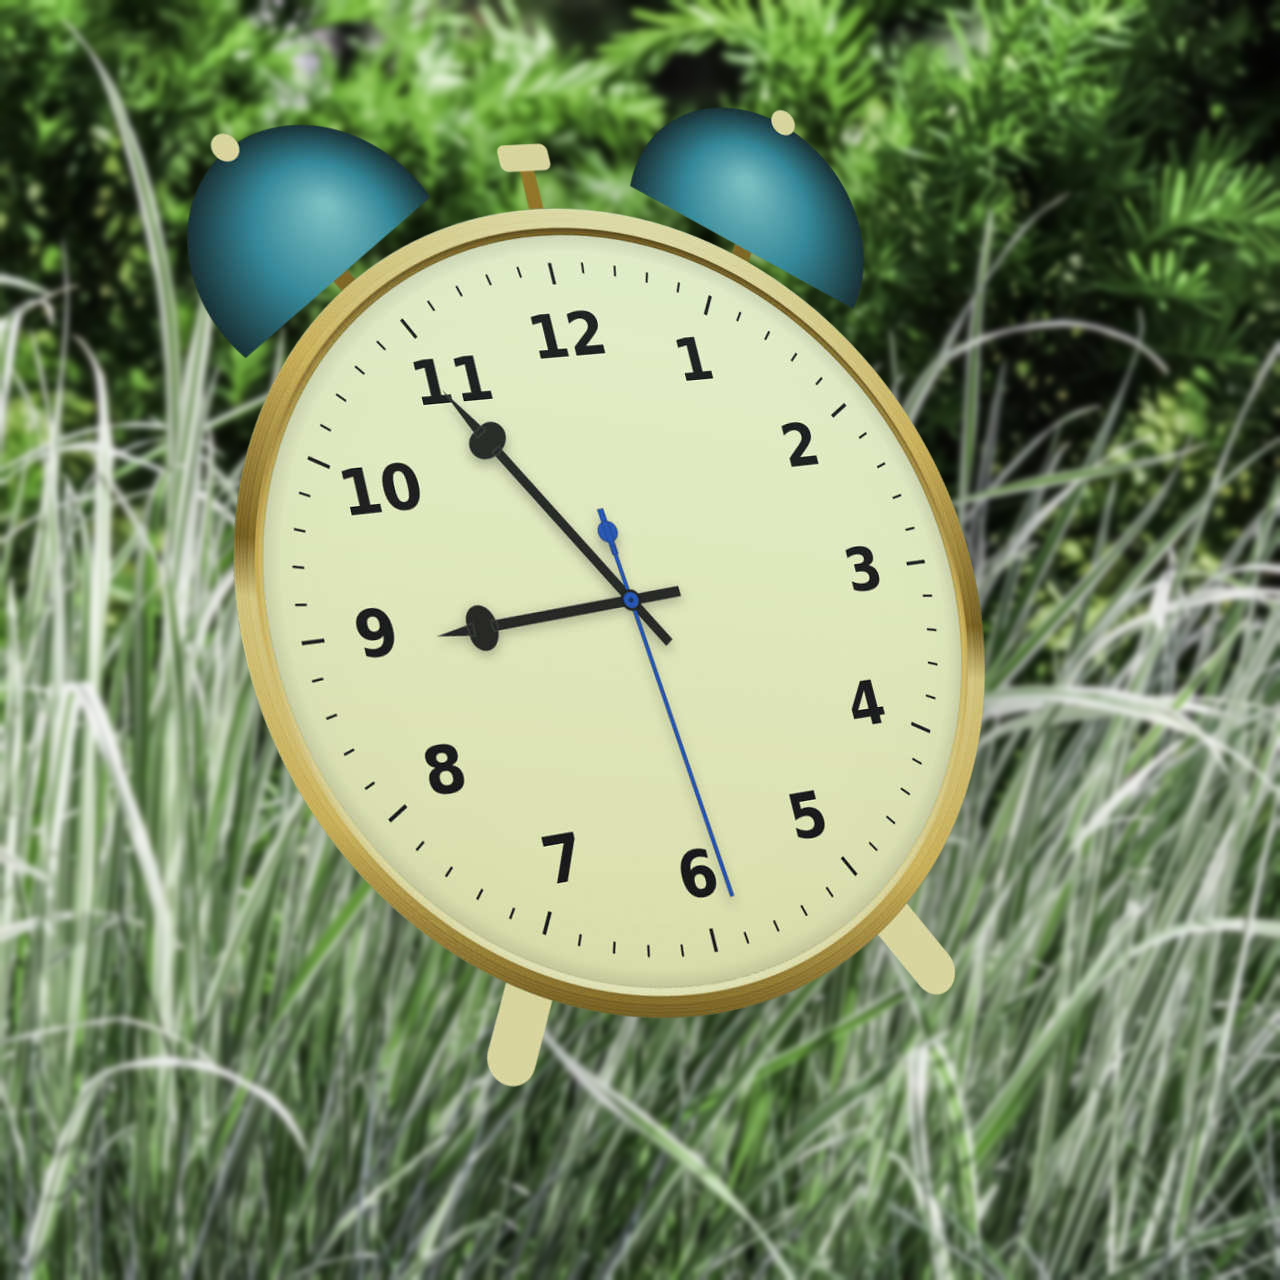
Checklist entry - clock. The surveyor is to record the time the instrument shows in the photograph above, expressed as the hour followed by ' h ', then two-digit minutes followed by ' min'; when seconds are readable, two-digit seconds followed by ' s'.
8 h 54 min 29 s
